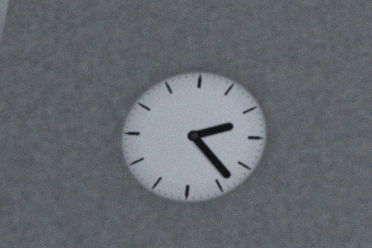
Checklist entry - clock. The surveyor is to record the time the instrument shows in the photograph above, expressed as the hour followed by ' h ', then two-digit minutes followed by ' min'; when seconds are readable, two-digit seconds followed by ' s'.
2 h 23 min
